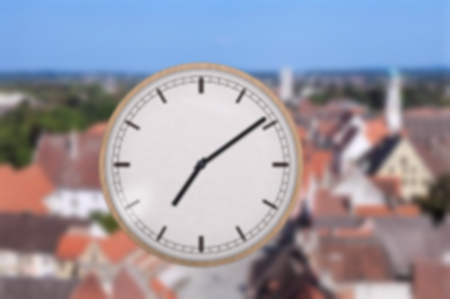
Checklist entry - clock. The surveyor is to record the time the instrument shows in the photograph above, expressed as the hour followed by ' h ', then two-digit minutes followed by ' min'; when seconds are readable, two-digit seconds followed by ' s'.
7 h 09 min
